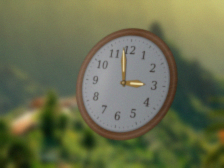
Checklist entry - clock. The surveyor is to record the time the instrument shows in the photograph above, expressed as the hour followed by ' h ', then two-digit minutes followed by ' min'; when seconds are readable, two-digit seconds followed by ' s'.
2 h 58 min
